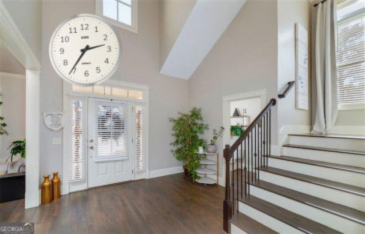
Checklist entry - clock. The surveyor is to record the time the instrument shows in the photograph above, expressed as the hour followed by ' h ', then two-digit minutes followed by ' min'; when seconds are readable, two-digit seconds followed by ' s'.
2 h 36 min
